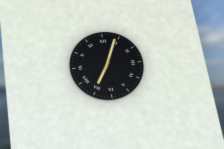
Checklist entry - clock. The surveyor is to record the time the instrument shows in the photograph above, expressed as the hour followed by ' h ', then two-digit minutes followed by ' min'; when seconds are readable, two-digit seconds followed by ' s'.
7 h 04 min
